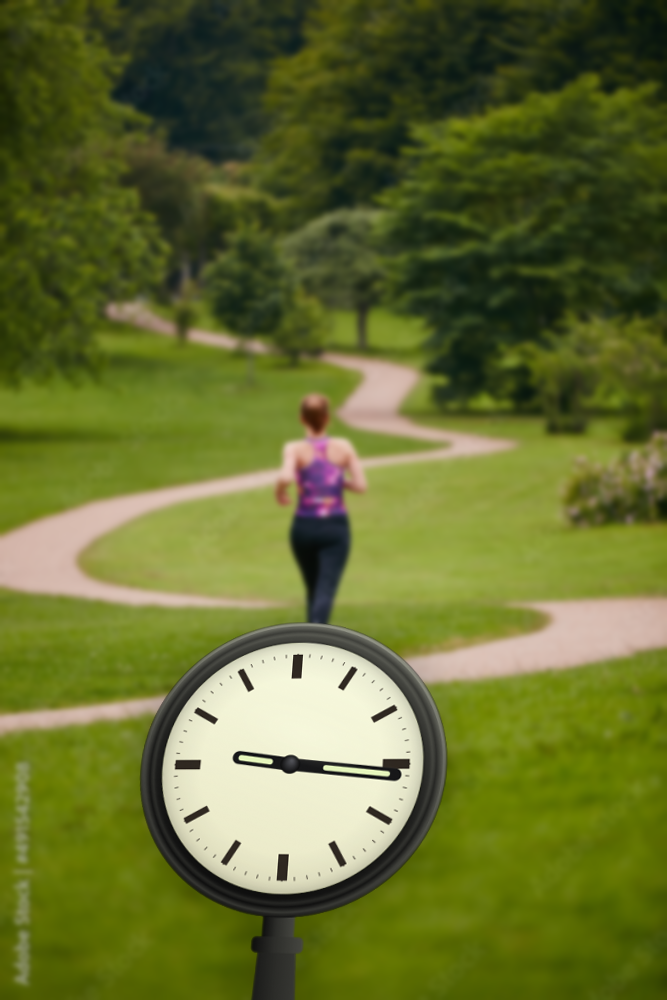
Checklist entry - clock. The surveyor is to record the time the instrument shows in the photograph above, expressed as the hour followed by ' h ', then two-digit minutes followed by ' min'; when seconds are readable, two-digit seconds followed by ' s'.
9 h 16 min
